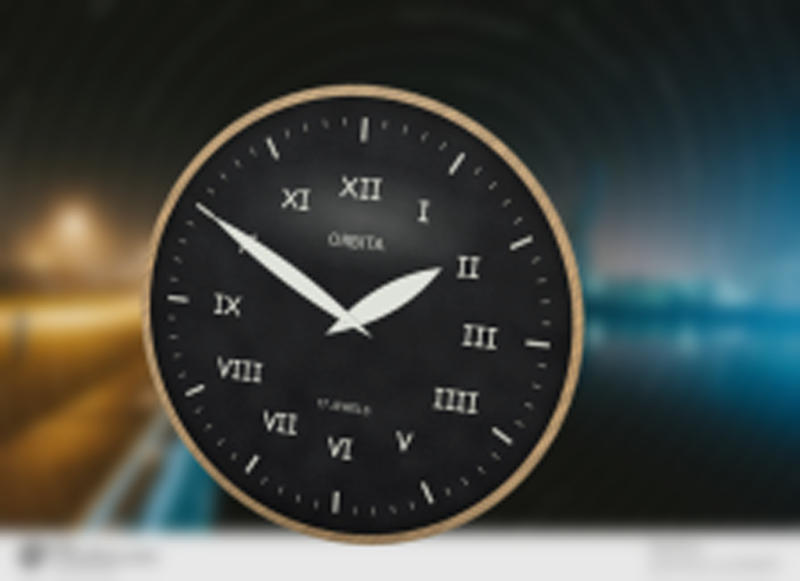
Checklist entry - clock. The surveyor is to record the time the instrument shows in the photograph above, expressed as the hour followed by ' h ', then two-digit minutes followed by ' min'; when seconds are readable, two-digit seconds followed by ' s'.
1 h 50 min
